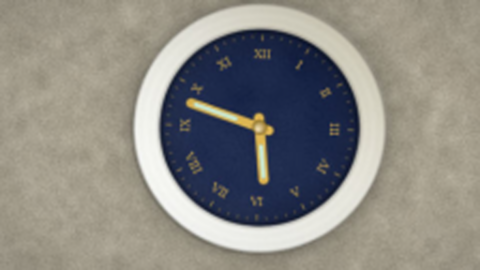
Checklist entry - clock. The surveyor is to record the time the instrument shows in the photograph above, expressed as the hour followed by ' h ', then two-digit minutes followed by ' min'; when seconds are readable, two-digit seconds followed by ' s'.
5 h 48 min
